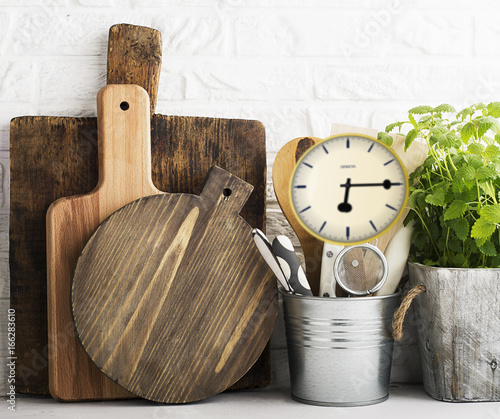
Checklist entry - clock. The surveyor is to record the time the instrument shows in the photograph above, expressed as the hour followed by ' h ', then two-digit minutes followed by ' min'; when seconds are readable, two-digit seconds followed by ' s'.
6 h 15 min
